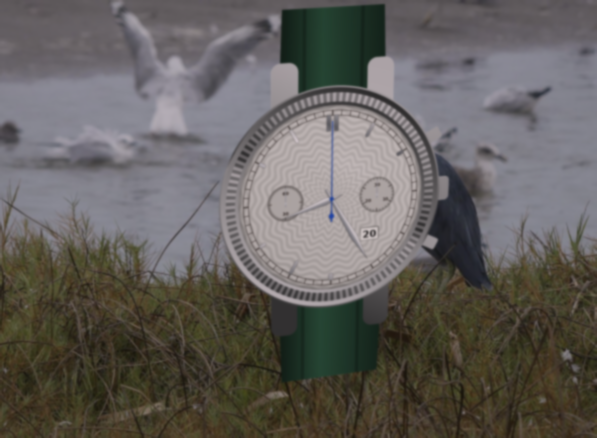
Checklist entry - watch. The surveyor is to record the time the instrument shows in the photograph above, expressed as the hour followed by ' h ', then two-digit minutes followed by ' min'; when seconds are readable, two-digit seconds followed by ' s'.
8 h 25 min
